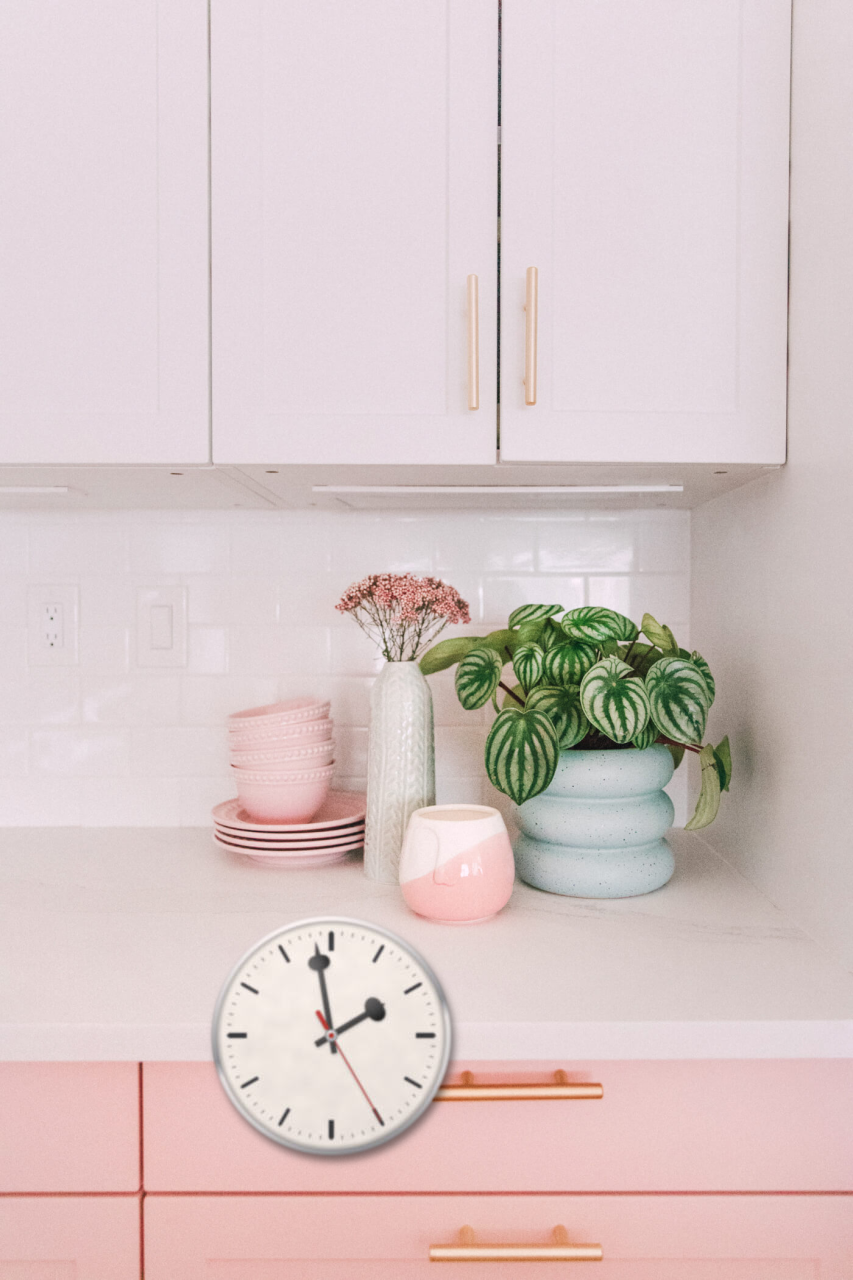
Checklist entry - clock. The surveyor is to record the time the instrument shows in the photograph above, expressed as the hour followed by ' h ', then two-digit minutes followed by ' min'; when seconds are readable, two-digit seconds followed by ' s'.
1 h 58 min 25 s
